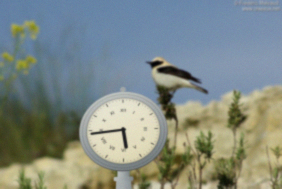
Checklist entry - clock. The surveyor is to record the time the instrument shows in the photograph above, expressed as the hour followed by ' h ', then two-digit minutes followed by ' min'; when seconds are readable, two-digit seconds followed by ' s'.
5 h 44 min
